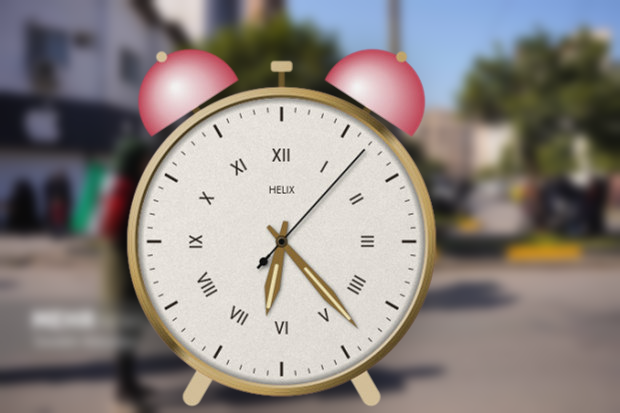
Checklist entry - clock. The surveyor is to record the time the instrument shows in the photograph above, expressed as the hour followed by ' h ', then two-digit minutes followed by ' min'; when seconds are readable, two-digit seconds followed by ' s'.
6 h 23 min 07 s
